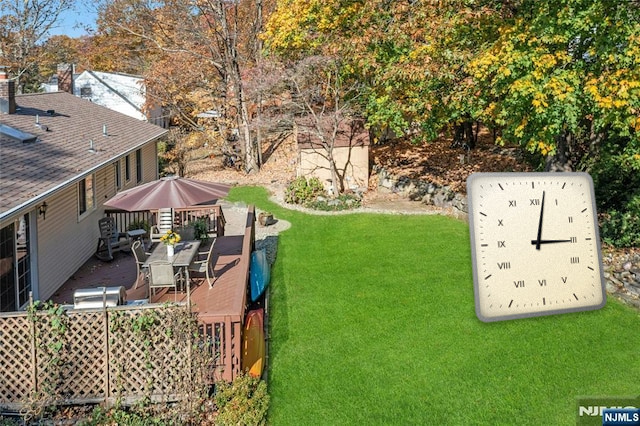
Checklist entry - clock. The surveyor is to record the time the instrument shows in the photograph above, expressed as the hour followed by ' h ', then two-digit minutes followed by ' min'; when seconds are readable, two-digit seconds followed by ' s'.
3 h 02 min
